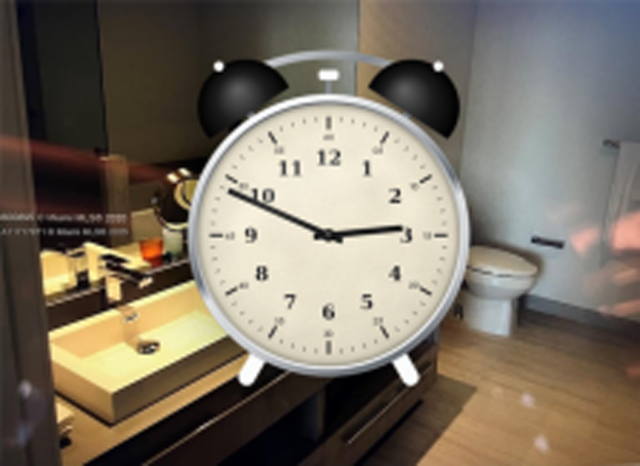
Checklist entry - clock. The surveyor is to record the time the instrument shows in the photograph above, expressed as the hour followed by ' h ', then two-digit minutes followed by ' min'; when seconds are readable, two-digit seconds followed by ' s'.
2 h 49 min
